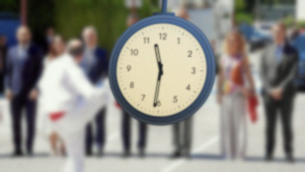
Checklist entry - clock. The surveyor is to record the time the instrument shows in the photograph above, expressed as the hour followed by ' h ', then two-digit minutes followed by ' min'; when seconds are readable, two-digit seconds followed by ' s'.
11 h 31 min
